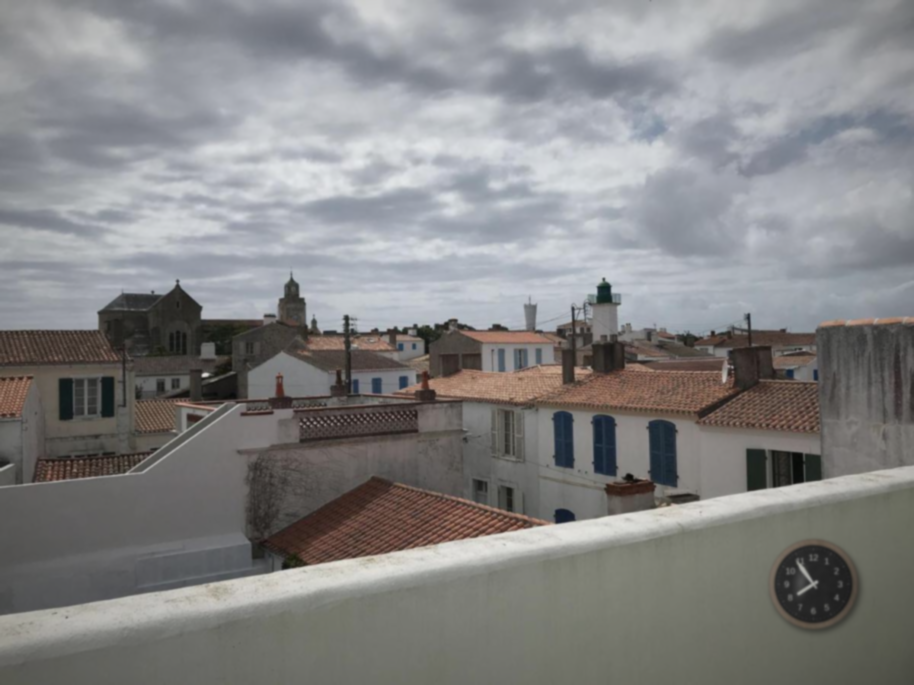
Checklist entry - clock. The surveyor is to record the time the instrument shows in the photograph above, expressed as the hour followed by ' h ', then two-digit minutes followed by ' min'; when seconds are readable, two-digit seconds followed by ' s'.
7 h 54 min
